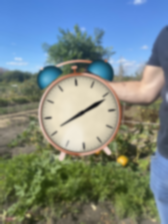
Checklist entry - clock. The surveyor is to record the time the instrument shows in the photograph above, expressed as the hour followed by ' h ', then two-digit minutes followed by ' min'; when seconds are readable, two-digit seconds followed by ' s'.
8 h 11 min
